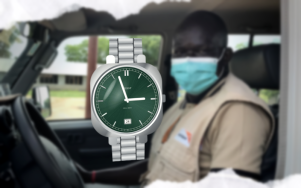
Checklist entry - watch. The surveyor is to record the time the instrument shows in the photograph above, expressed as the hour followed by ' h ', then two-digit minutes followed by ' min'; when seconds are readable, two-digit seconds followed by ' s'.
2 h 57 min
